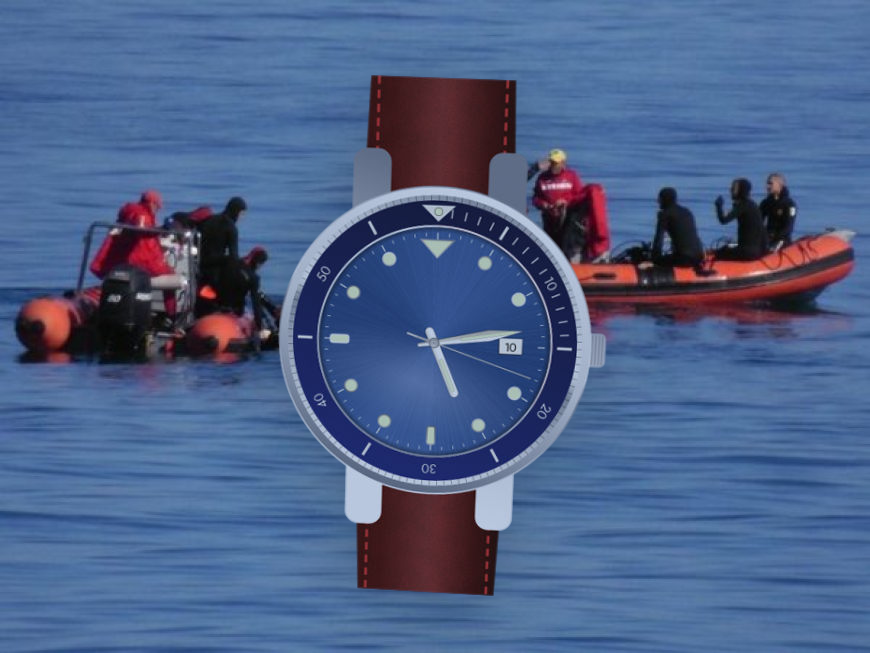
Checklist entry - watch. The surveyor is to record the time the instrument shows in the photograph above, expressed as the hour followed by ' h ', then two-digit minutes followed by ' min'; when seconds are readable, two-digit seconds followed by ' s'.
5 h 13 min 18 s
